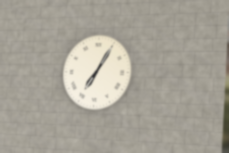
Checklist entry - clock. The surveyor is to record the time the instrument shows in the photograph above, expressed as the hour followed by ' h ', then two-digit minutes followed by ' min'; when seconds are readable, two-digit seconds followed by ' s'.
7 h 05 min
